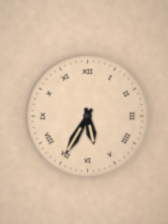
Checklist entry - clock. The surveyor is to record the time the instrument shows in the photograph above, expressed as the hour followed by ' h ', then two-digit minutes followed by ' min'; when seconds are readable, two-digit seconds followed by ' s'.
5 h 35 min
